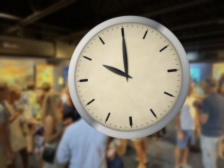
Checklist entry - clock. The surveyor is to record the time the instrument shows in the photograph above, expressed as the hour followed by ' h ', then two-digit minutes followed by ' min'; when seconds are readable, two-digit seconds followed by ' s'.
10 h 00 min
